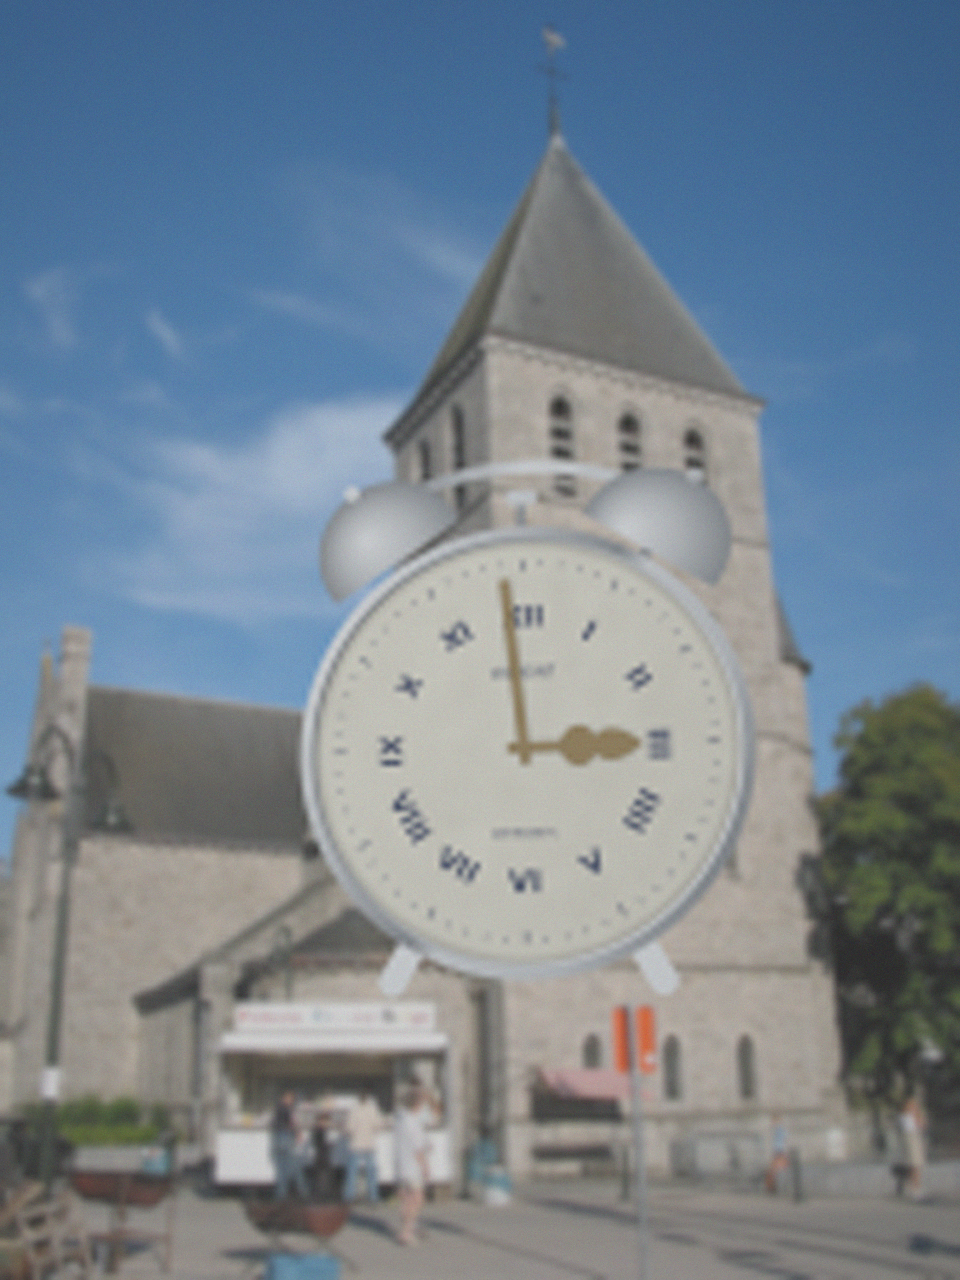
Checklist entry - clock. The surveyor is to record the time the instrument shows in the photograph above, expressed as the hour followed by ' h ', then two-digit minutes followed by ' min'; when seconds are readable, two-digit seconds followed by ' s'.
2 h 59 min
